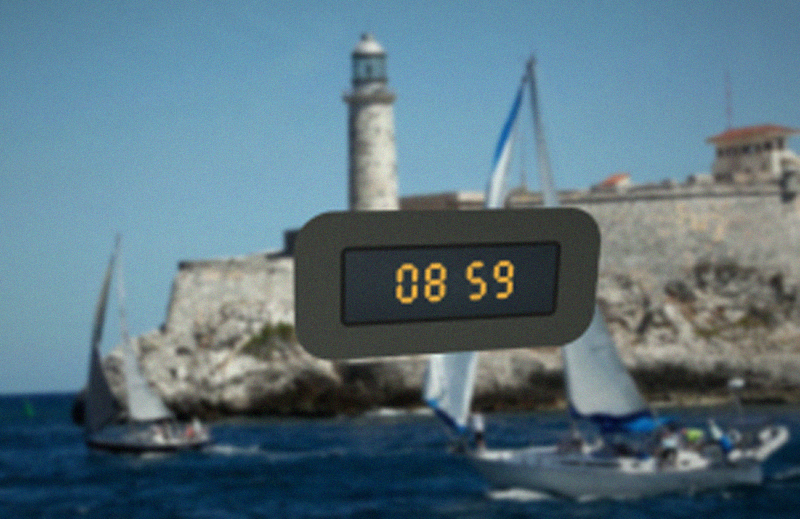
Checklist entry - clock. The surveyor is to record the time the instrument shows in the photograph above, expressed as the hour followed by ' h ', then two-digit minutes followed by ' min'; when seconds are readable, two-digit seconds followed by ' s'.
8 h 59 min
